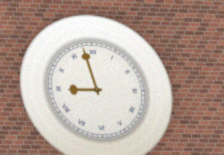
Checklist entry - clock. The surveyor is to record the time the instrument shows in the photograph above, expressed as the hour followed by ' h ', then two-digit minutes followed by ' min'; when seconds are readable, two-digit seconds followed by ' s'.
8 h 58 min
